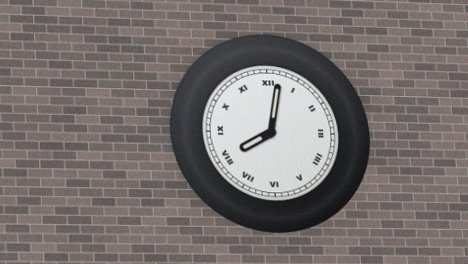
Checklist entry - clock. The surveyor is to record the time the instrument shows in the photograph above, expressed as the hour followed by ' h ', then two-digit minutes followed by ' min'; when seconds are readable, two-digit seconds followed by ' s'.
8 h 02 min
